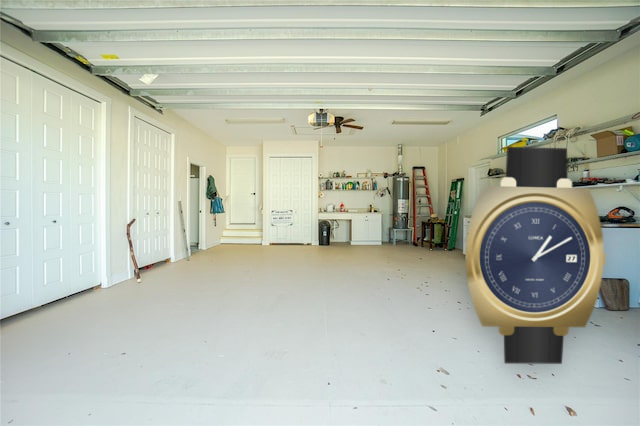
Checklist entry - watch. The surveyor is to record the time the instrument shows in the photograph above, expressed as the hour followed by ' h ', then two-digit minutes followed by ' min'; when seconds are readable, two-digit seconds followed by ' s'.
1 h 10 min
